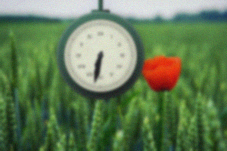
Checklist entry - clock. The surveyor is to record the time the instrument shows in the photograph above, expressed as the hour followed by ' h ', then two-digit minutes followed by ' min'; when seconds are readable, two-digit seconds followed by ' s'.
6 h 32 min
